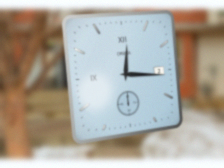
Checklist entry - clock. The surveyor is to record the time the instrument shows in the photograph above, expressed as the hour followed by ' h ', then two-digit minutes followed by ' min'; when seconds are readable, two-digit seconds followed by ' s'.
12 h 16 min
